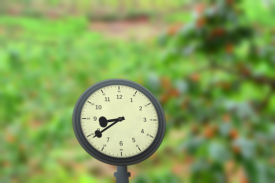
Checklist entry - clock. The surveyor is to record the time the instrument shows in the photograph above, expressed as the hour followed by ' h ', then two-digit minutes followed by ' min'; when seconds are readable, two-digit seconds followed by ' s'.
8 h 39 min
